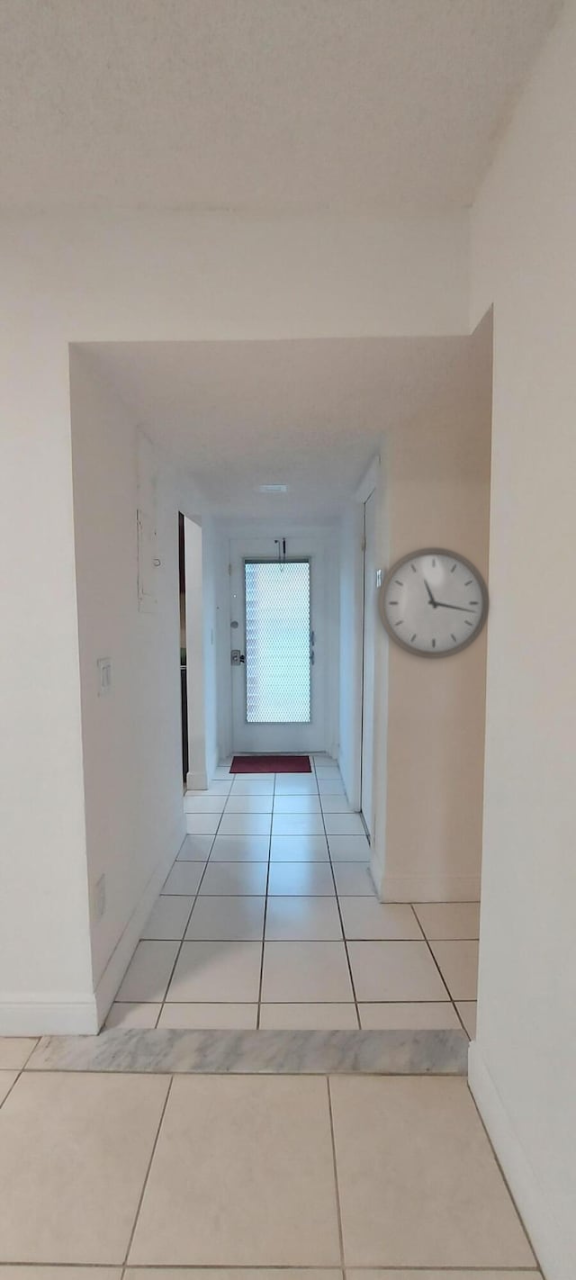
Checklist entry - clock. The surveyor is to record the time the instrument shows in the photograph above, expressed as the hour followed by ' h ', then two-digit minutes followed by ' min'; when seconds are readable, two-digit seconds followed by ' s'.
11 h 17 min
